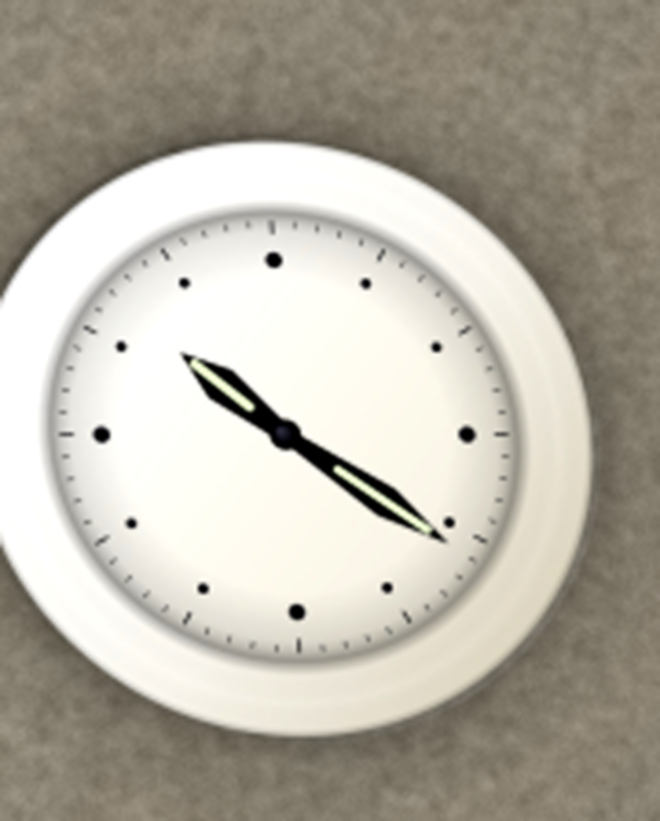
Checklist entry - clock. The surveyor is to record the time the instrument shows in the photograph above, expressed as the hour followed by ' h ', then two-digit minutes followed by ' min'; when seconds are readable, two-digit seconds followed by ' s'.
10 h 21 min
